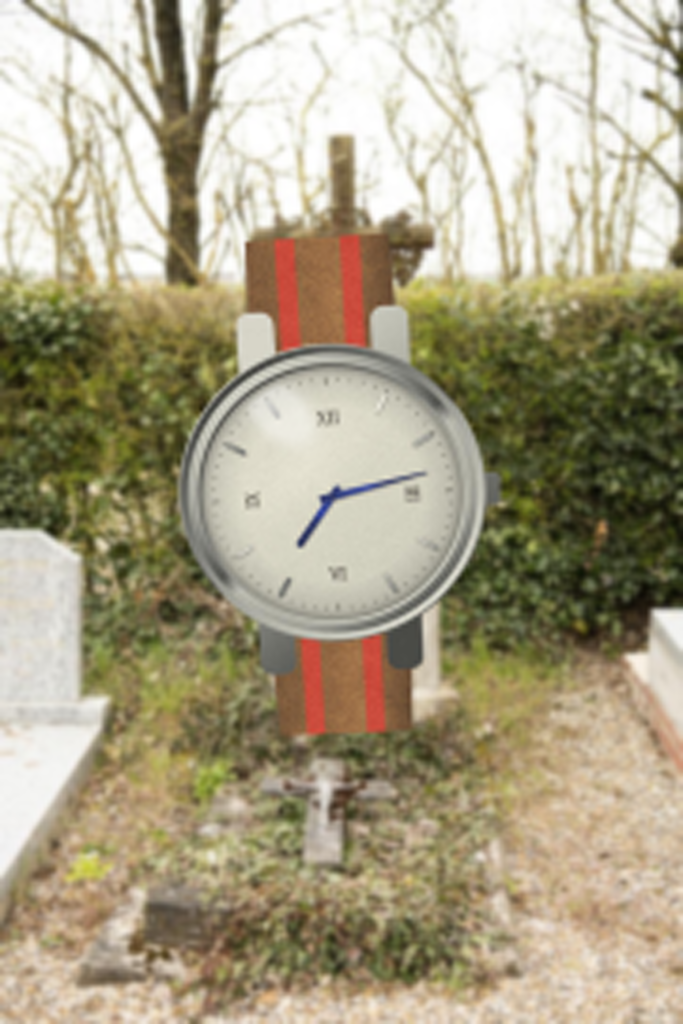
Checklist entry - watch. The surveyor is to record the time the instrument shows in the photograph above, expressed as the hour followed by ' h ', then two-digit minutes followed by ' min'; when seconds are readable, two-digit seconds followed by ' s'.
7 h 13 min
